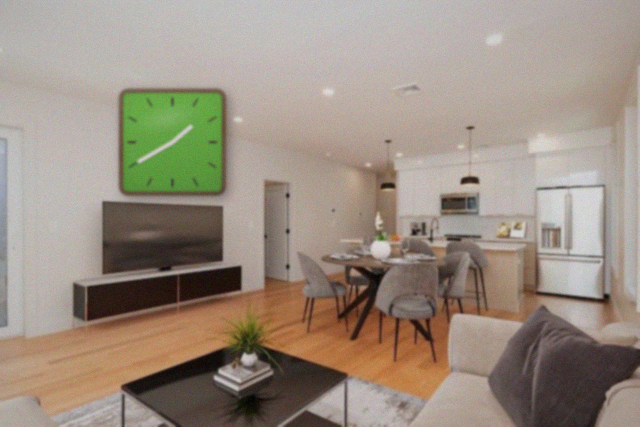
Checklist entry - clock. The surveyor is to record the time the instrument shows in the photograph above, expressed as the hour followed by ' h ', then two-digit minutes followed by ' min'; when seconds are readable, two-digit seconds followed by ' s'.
1 h 40 min
